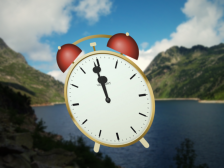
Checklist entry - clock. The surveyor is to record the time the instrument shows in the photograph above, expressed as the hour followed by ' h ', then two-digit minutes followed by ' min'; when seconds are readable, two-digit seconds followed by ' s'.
11 h 59 min
